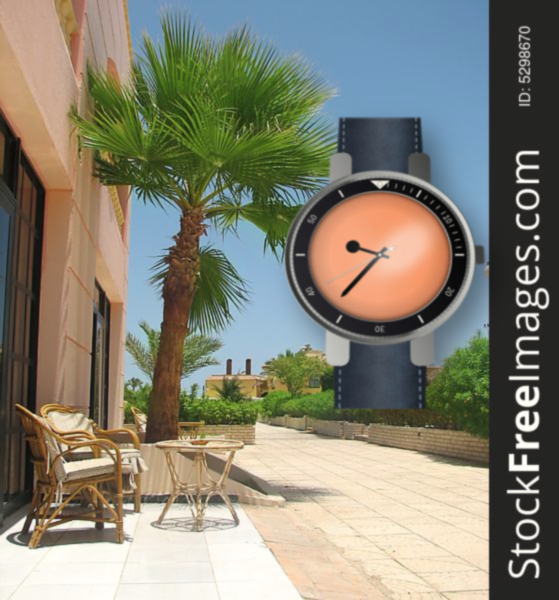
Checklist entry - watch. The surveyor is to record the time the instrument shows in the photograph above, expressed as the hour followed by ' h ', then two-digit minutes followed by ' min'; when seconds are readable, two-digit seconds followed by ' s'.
9 h 36 min 40 s
